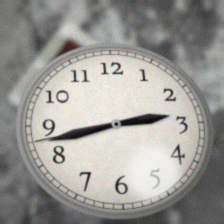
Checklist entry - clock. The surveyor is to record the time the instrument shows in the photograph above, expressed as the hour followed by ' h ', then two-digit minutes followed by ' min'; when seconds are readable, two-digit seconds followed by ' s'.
2 h 42 min 43 s
